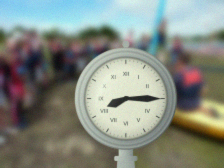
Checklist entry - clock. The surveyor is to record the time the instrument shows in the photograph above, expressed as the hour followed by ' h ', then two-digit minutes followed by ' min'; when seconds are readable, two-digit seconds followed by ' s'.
8 h 15 min
